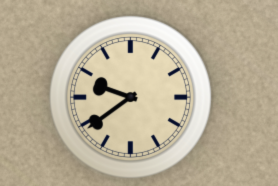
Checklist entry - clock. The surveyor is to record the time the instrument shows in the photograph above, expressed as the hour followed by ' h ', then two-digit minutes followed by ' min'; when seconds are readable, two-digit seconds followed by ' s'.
9 h 39 min
